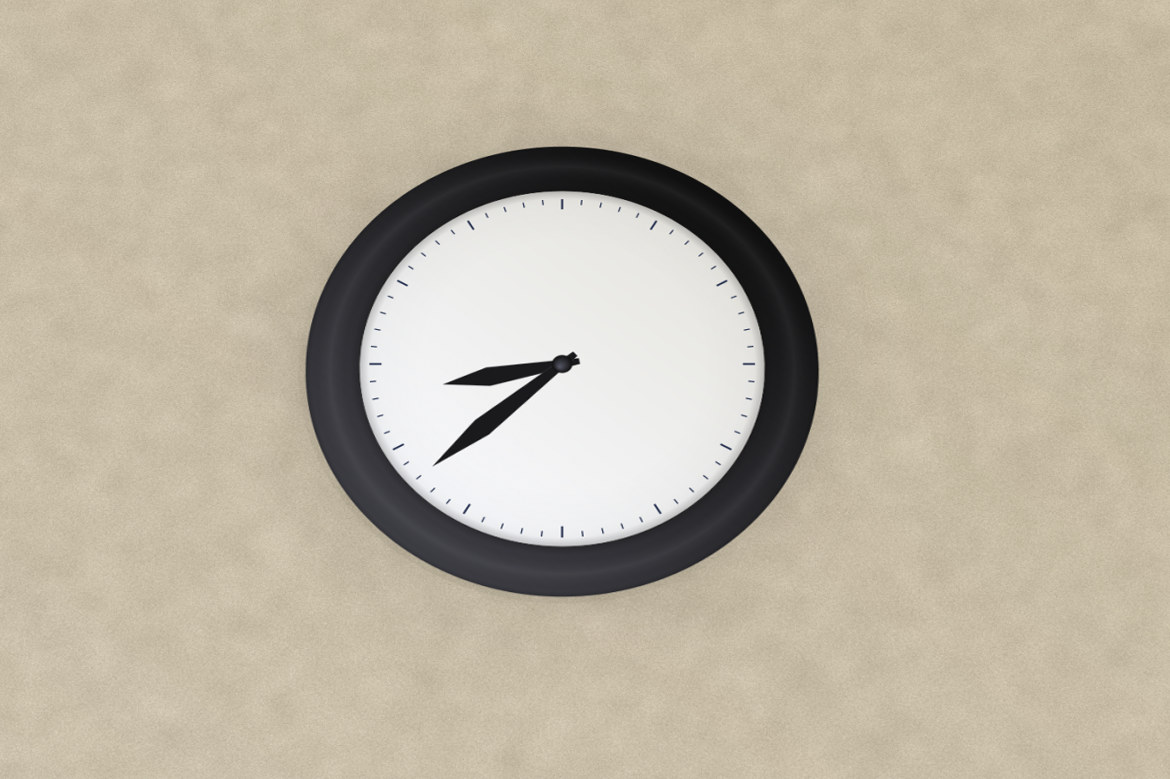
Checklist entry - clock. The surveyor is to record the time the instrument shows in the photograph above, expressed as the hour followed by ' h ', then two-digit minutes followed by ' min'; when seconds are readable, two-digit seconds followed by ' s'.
8 h 38 min
